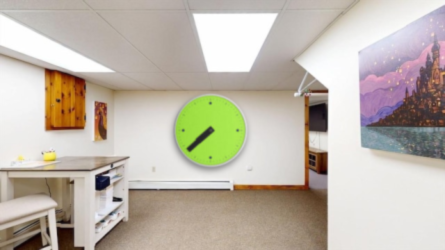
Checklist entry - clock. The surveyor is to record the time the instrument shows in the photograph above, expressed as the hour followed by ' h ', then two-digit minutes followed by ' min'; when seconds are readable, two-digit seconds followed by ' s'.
7 h 38 min
